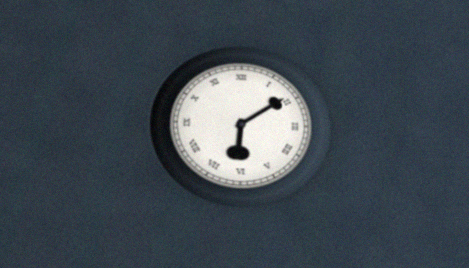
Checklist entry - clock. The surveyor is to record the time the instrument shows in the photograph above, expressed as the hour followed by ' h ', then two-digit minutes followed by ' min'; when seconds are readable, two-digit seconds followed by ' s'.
6 h 09 min
